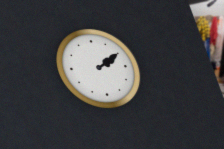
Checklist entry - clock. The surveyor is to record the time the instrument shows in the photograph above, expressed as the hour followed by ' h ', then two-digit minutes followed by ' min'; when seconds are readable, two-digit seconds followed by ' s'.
2 h 10 min
